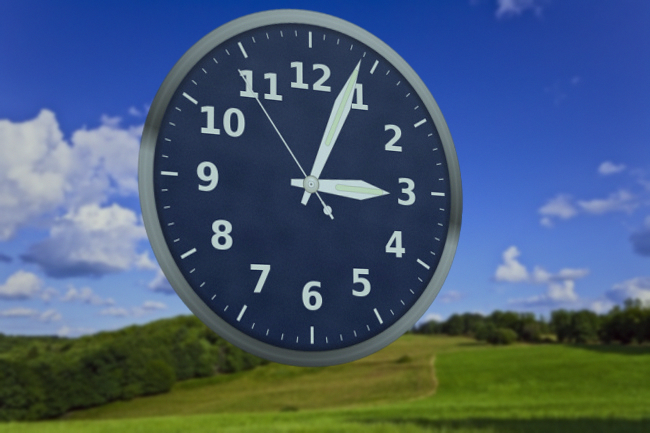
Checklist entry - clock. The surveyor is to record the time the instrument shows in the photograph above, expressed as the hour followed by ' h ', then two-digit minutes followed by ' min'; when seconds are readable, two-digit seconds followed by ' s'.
3 h 03 min 54 s
